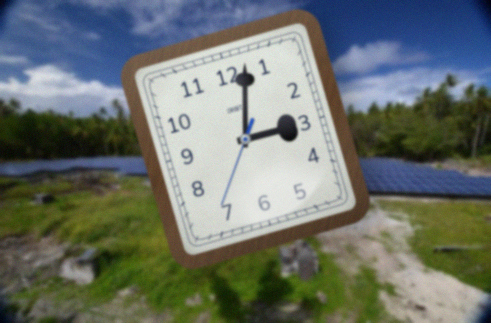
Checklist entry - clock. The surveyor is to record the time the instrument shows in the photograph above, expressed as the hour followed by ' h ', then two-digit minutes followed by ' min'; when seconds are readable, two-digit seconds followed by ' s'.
3 h 02 min 36 s
